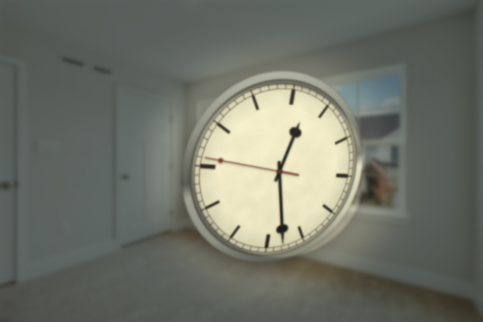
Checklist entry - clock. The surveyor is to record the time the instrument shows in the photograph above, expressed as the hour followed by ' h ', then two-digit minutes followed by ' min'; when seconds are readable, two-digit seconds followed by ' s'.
12 h 27 min 46 s
